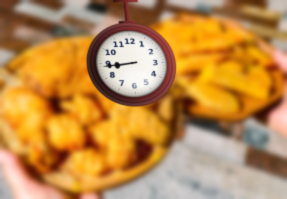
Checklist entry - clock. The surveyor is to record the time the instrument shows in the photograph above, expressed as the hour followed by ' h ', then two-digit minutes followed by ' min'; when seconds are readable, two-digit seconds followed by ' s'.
8 h 44 min
